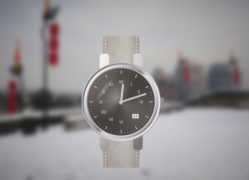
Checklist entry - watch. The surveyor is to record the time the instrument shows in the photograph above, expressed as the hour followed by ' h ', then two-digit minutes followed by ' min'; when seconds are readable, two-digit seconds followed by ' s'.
12 h 12 min
